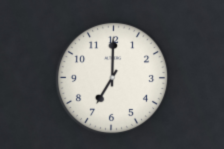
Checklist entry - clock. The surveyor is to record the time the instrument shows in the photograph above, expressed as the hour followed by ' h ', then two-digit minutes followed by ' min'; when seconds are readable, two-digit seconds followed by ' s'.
7 h 00 min
